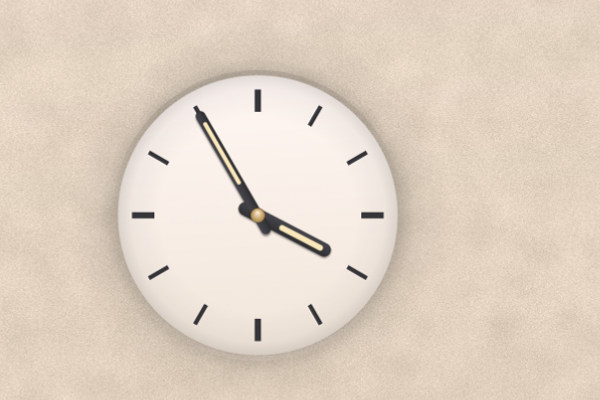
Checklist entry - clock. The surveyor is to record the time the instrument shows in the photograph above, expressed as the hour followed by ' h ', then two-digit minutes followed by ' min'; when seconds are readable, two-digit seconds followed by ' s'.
3 h 55 min
